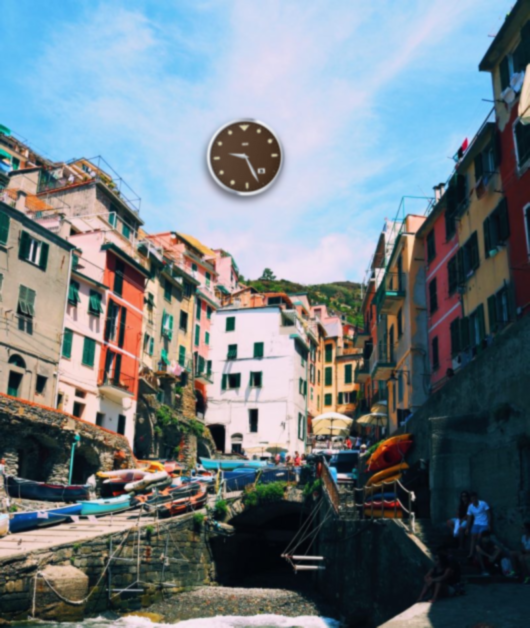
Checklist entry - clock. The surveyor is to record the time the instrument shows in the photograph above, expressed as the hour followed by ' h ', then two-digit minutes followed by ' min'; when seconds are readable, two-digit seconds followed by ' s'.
9 h 26 min
